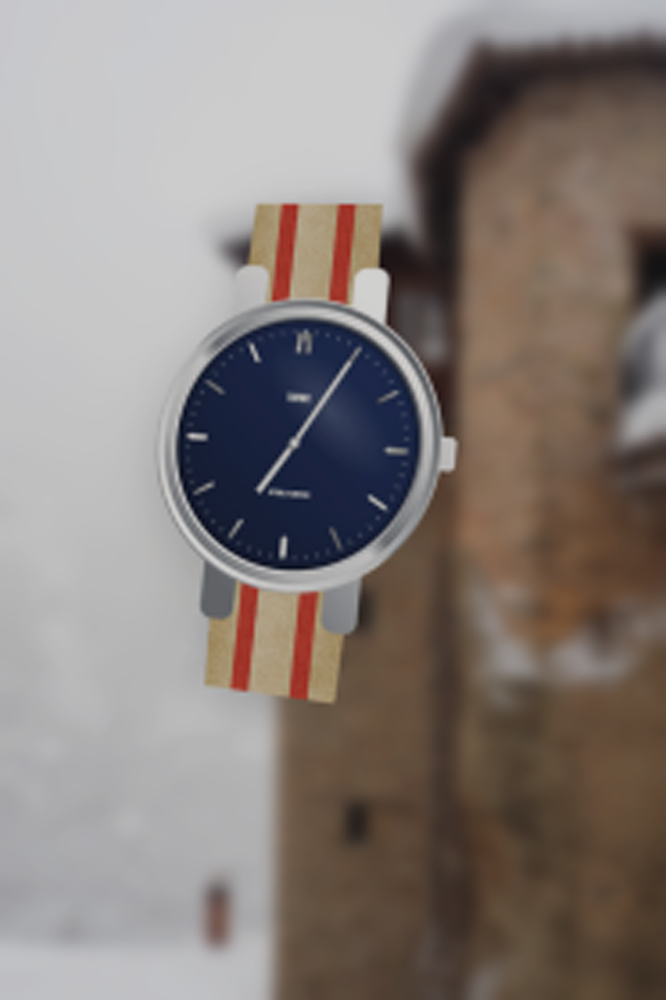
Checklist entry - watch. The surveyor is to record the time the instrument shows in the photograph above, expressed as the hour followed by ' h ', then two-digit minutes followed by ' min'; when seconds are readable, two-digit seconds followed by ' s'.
7 h 05 min
